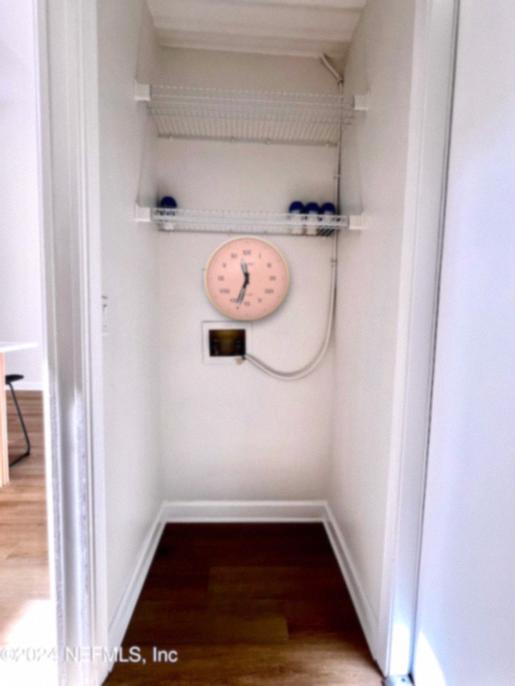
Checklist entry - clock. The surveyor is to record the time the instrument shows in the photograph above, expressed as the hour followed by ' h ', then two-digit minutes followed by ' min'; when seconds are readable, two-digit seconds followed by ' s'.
11 h 33 min
